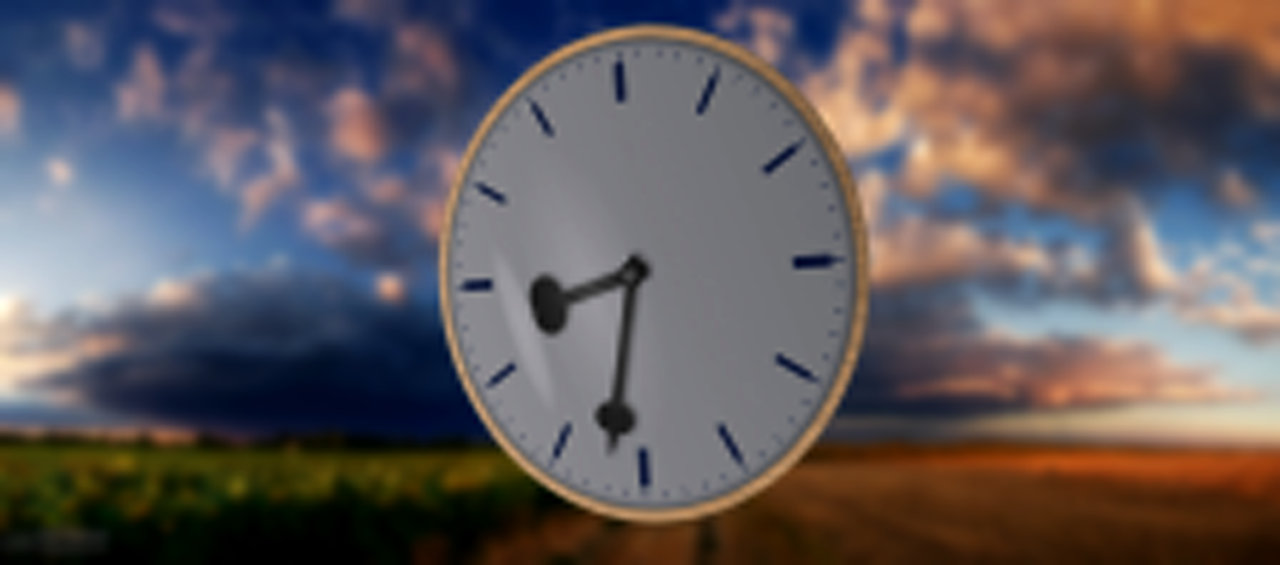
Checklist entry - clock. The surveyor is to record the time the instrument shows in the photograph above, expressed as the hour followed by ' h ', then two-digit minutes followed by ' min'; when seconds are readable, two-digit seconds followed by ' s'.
8 h 32 min
